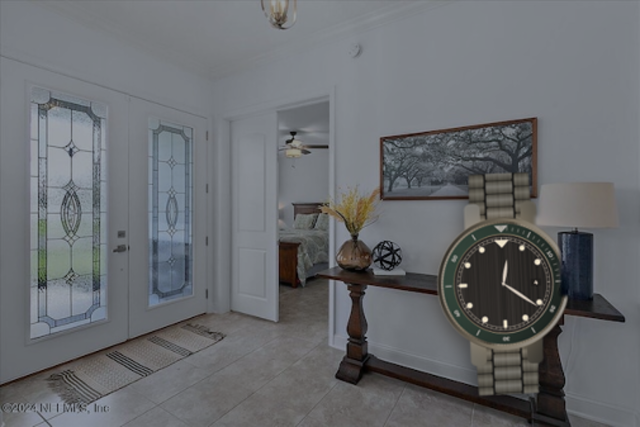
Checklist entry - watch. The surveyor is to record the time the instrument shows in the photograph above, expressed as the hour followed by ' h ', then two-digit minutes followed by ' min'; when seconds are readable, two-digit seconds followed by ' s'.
12 h 21 min
